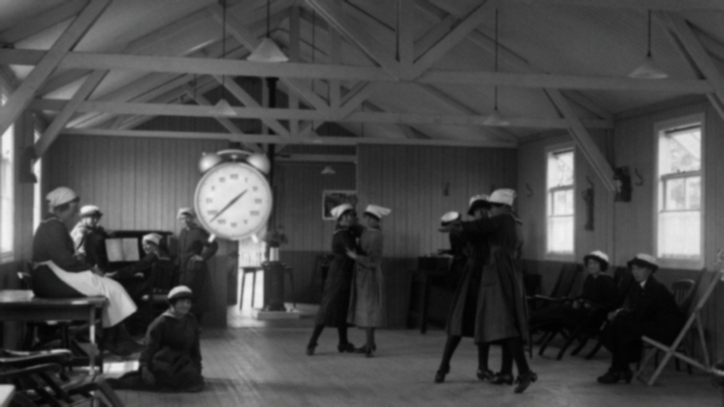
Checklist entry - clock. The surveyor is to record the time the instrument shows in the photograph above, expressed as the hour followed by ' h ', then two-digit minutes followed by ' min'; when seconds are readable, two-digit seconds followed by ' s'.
1 h 38 min
